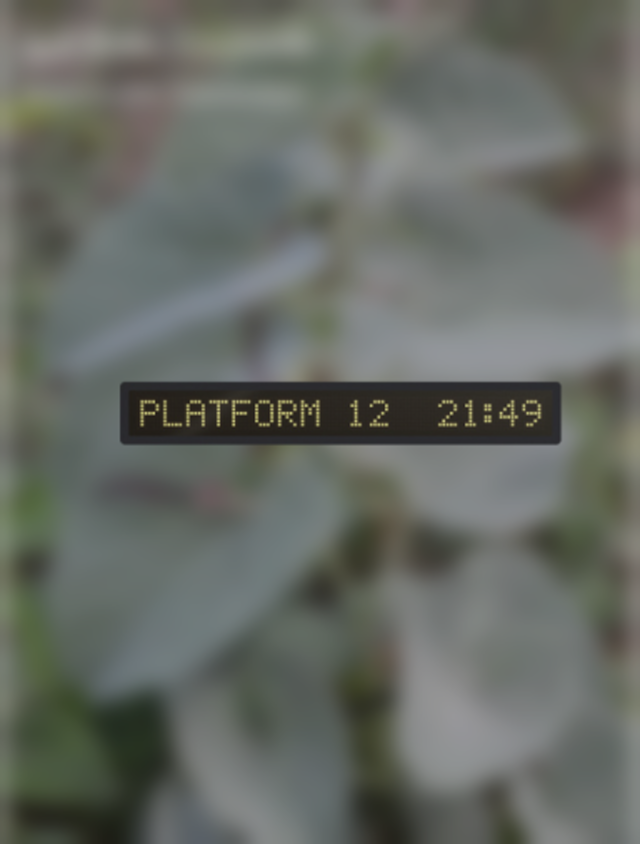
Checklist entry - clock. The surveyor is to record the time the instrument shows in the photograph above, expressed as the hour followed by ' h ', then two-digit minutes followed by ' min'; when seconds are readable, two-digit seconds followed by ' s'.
21 h 49 min
